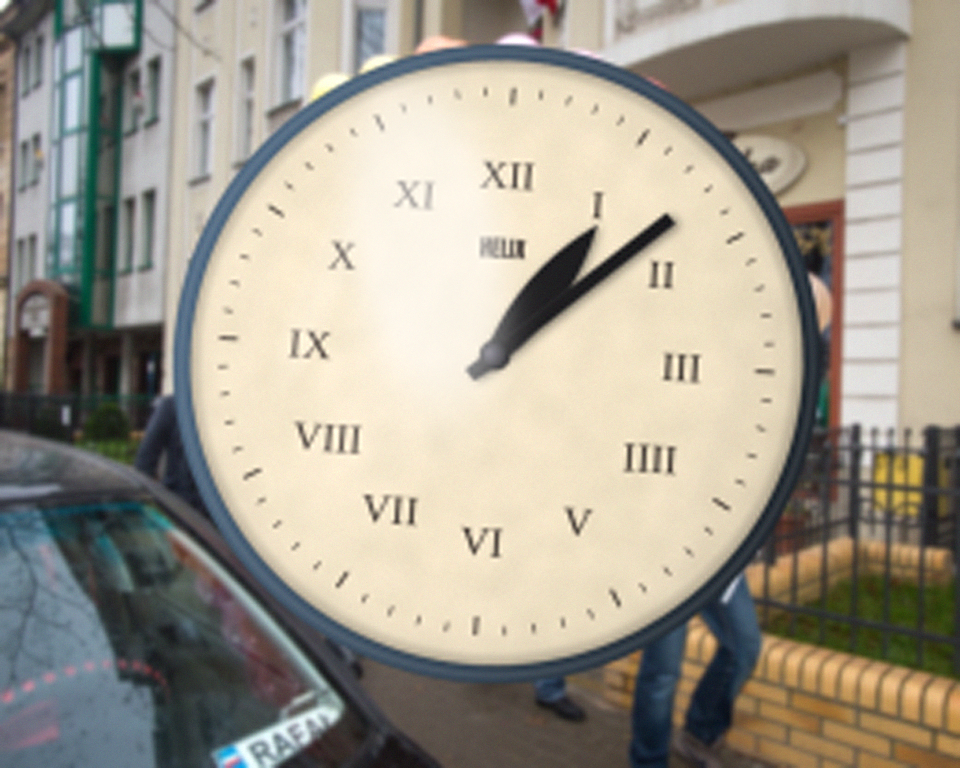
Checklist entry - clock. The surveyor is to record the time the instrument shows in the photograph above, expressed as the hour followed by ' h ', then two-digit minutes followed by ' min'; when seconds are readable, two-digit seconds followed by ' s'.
1 h 08 min
